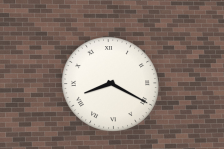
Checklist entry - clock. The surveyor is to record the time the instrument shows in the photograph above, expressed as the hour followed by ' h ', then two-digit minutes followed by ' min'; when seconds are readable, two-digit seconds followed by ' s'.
8 h 20 min
